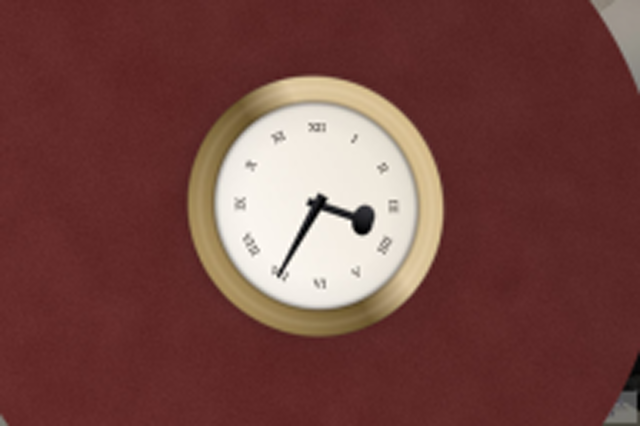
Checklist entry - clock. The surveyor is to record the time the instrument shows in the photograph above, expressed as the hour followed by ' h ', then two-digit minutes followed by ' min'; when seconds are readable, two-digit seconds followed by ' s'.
3 h 35 min
